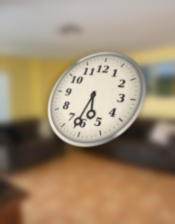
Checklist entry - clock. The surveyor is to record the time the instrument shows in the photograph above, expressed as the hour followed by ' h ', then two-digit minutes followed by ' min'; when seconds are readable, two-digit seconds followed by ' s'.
5 h 32 min
